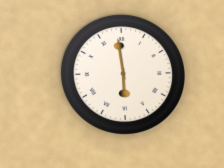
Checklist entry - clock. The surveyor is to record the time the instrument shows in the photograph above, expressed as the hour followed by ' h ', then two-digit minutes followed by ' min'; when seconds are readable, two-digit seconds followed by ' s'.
5 h 59 min
